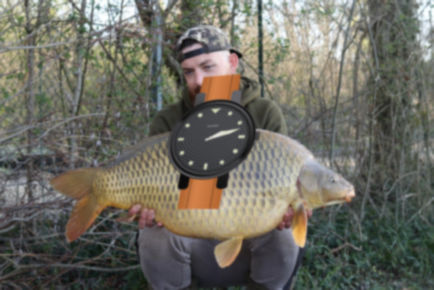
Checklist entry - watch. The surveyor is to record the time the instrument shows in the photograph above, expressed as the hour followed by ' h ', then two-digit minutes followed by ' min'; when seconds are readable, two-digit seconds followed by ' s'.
2 h 12 min
